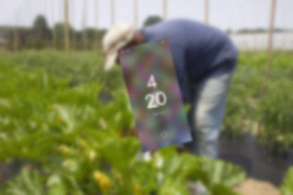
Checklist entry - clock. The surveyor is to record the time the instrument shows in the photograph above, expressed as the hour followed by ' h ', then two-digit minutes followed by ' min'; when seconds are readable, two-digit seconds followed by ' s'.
4 h 20 min
